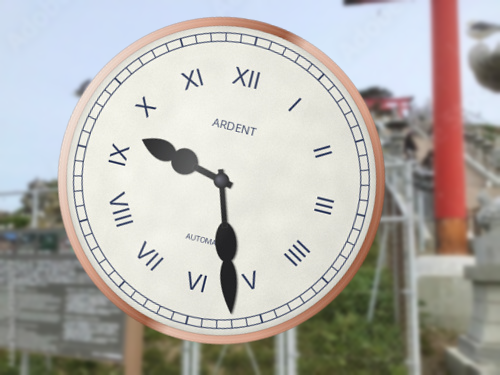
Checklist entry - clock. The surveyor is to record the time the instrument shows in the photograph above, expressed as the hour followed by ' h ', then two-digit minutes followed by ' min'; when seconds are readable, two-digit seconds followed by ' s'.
9 h 27 min
